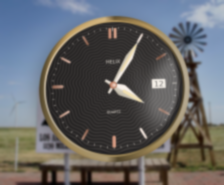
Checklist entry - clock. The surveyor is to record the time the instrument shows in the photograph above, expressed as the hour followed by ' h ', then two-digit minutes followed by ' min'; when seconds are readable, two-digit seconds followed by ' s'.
4 h 05 min
